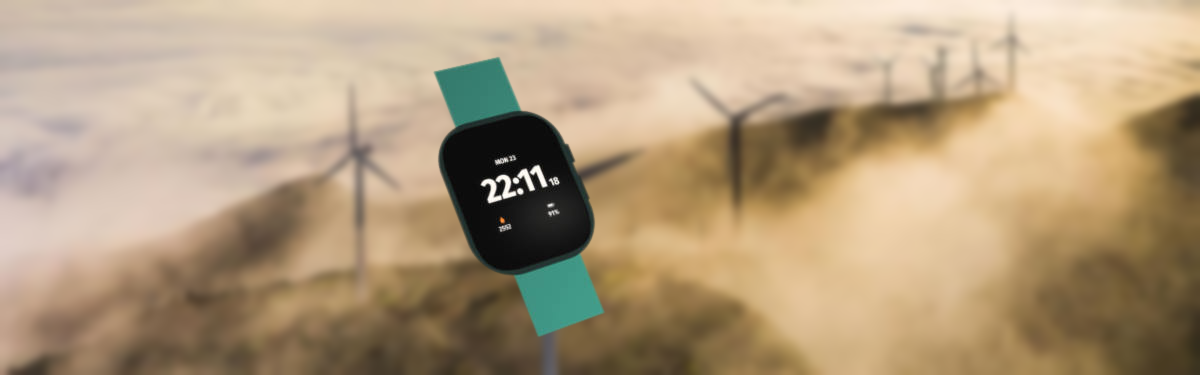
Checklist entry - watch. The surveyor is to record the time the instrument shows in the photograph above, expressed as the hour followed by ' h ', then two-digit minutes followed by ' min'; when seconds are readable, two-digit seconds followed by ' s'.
22 h 11 min 18 s
